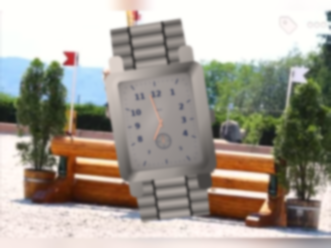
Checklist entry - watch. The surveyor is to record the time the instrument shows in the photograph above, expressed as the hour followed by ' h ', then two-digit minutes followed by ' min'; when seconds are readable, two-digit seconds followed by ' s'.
6 h 58 min
